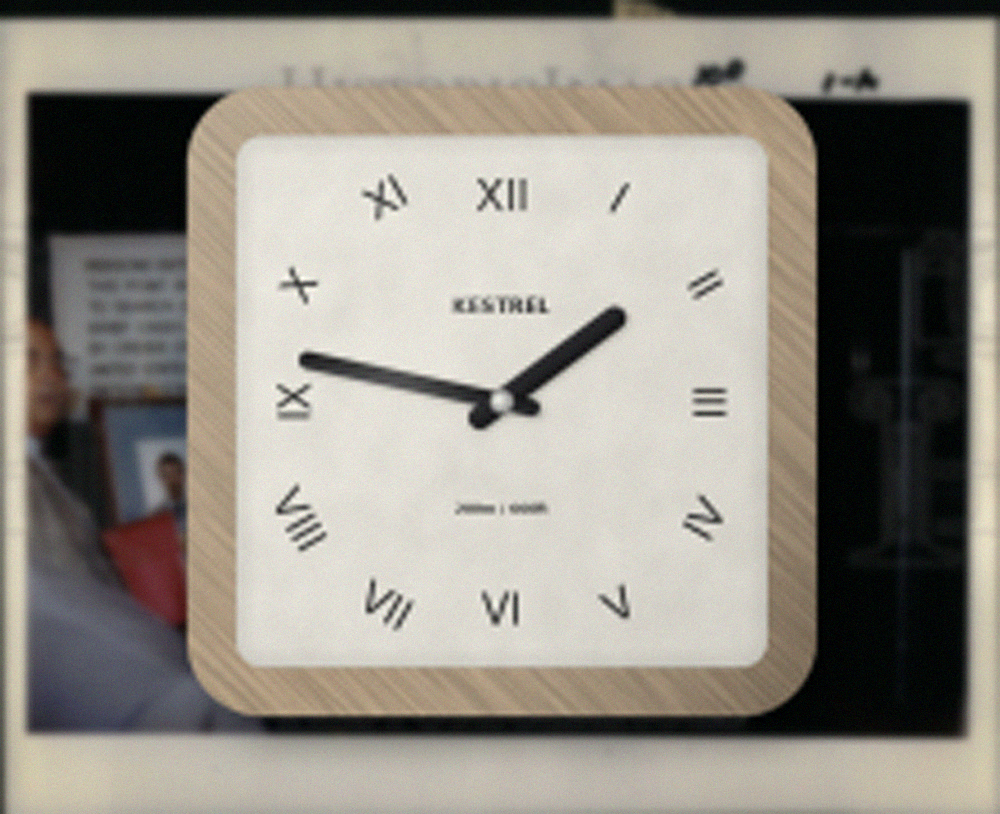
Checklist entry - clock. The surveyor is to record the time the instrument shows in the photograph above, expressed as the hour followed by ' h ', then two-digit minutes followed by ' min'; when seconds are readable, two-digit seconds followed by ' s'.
1 h 47 min
